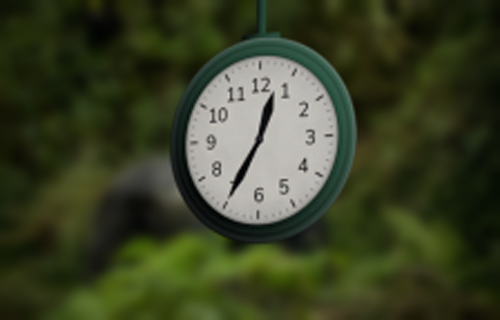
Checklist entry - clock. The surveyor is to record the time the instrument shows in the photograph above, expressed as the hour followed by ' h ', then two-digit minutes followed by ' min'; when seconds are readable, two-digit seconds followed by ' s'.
12 h 35 min
